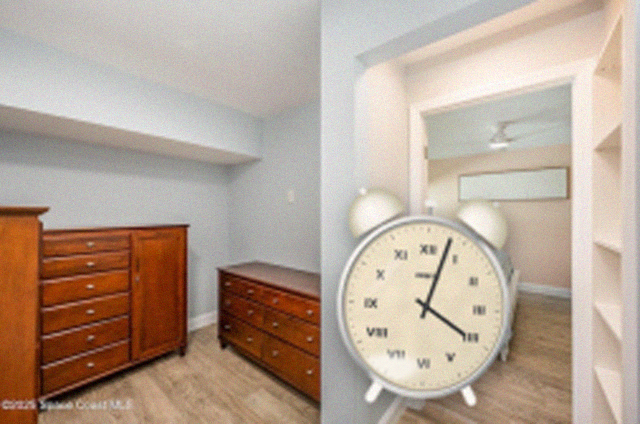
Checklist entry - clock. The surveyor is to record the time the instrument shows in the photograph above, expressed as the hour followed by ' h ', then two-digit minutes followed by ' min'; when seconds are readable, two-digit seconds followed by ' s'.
4 h 03 min
